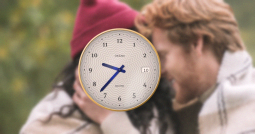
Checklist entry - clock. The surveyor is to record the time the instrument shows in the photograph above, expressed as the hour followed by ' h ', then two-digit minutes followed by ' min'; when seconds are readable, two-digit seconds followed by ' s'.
9 h 37 min
